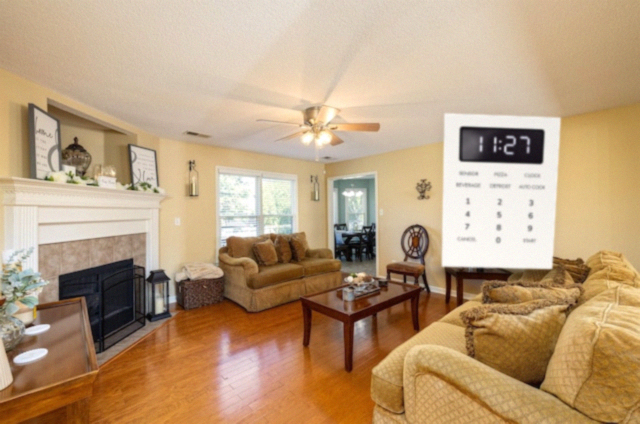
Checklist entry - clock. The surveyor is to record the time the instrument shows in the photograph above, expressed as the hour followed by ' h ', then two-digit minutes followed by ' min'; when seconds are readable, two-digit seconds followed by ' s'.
11 h 27 min
